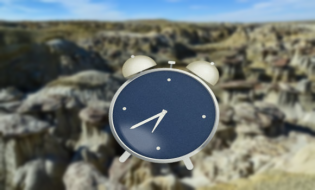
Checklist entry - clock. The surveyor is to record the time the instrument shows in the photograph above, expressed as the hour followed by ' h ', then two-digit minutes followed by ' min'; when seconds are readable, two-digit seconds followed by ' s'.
6 h 39 min
